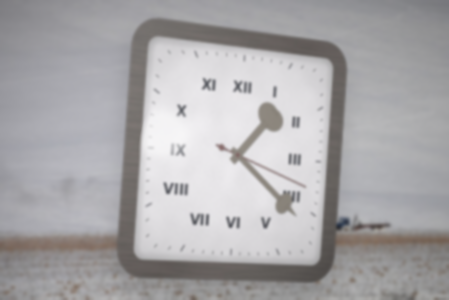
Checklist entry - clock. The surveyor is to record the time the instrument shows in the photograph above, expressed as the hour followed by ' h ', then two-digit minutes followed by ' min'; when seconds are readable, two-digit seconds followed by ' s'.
1 h 21 min 18 s
